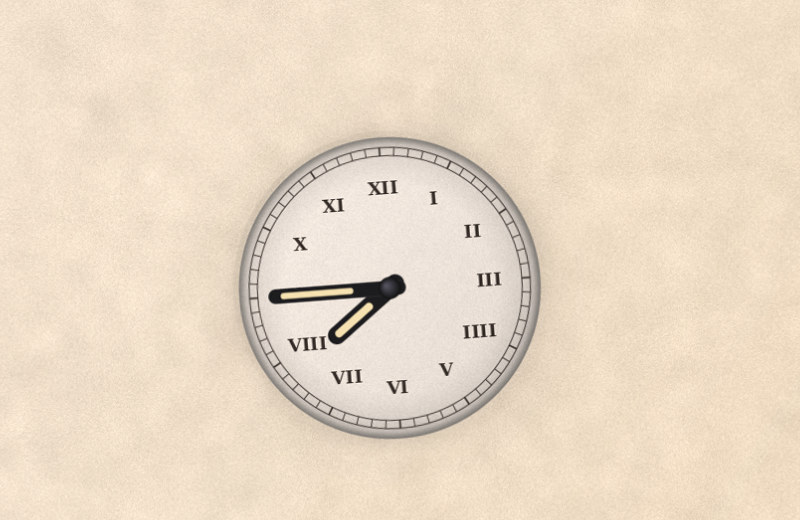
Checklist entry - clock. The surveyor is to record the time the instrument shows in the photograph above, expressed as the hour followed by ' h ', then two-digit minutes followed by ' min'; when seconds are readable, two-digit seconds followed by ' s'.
7 h 45 min
